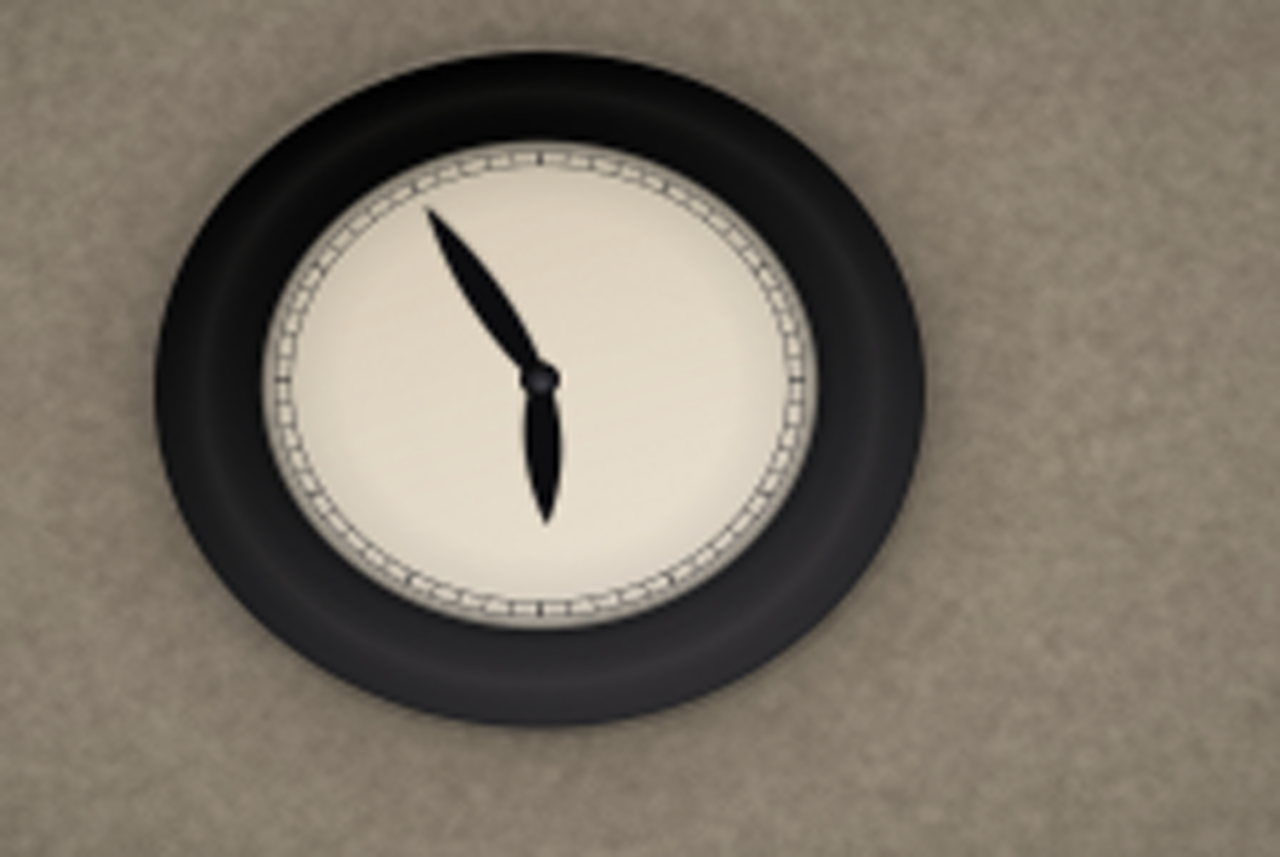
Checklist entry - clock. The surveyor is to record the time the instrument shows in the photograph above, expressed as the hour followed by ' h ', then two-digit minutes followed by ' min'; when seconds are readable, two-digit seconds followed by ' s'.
5 h 55 min
